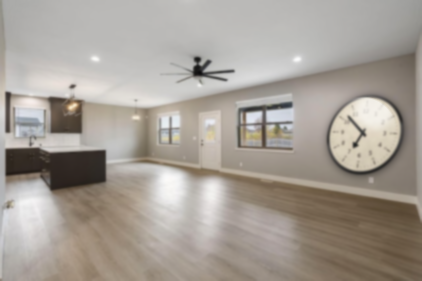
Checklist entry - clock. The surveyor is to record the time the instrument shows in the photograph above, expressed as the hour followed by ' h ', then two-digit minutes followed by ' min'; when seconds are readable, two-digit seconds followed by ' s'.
6 h 52 min
